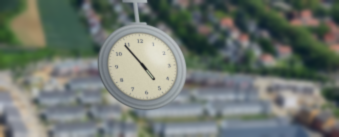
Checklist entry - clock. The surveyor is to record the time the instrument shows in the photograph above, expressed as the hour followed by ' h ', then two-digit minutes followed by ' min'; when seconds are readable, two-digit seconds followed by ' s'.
4 h 54 min
